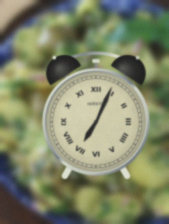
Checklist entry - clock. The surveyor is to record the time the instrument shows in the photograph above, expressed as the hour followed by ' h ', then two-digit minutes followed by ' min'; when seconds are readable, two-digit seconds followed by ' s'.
7 h 04 min
